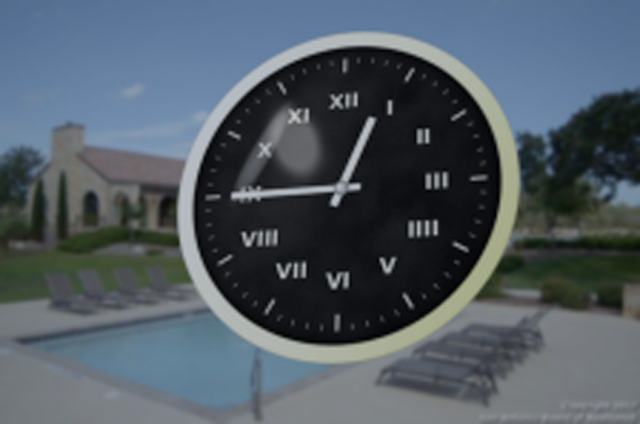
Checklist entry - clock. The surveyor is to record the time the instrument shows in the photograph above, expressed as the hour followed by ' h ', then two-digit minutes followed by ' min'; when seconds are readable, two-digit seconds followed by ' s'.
12 h 45 min
